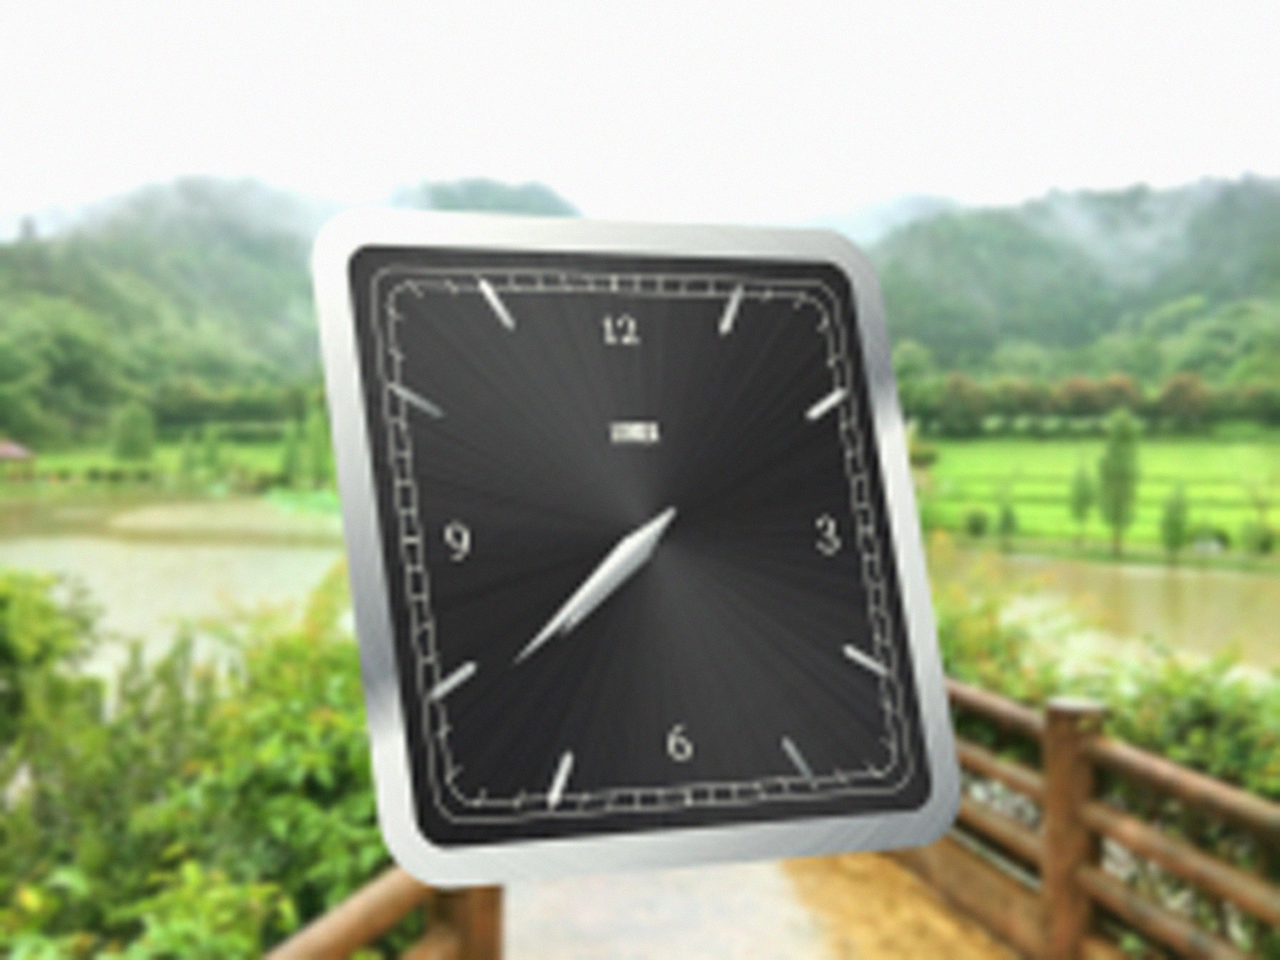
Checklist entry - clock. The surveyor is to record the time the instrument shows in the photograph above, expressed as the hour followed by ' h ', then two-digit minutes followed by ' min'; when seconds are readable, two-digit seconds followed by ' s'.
7 h 39 min
